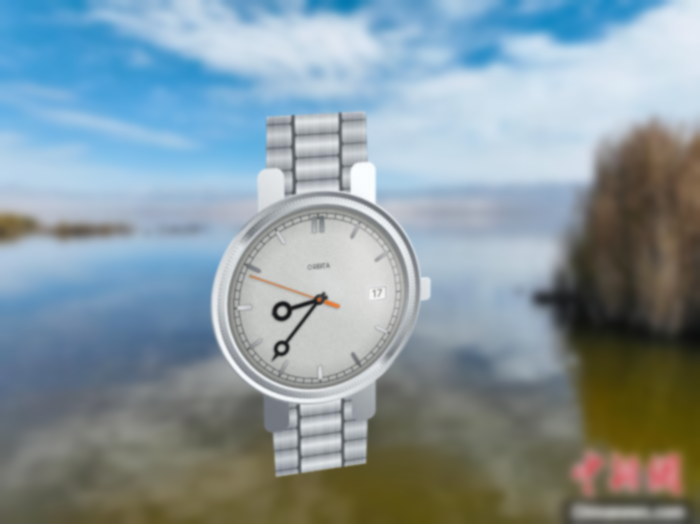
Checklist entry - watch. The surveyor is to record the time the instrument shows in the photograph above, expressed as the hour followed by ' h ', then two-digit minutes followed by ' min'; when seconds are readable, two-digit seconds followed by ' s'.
8 h 36 min 49 s
